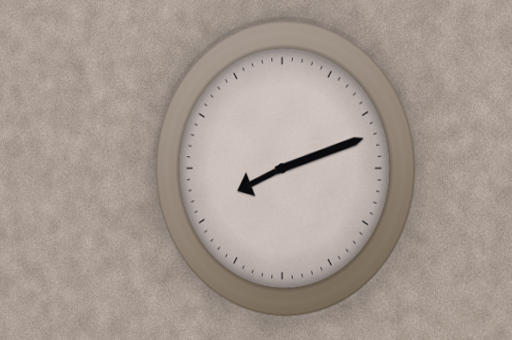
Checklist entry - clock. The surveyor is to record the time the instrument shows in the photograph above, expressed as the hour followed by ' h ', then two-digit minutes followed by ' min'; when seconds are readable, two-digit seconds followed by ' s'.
8 h 12 min
